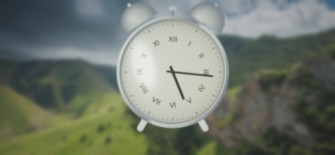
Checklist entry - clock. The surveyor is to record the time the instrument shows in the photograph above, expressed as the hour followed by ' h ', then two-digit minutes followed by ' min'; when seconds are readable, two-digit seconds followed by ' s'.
5 h 16 min
